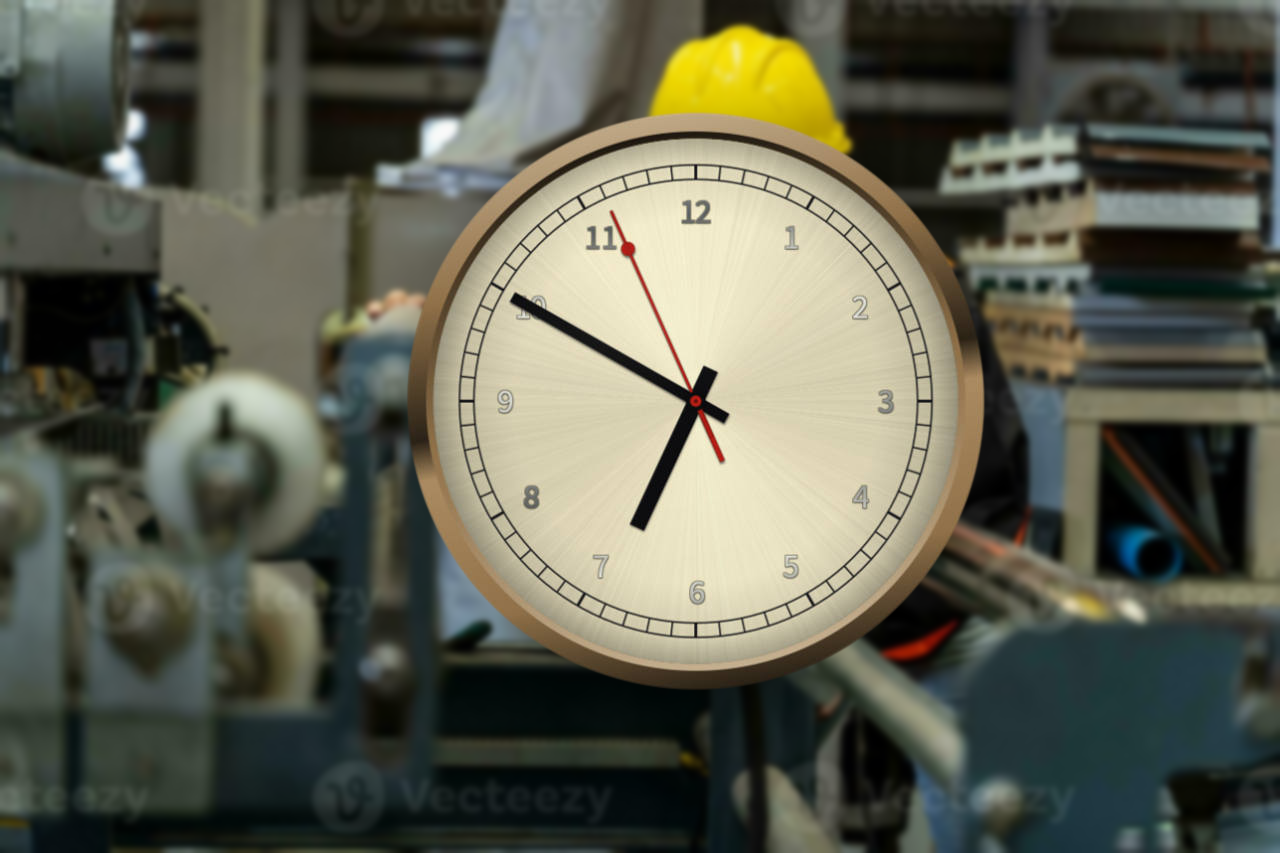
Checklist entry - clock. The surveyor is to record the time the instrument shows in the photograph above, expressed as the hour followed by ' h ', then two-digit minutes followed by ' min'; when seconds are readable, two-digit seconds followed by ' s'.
6 h 49 min 56 s
